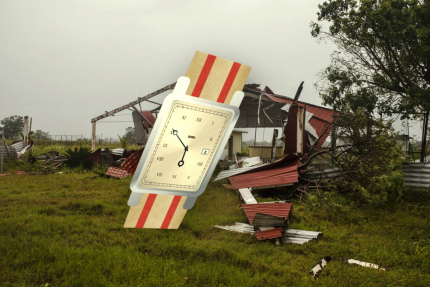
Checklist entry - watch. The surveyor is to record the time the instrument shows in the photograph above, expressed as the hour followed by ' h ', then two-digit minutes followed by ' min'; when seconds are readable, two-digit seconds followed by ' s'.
5 h 51 min
